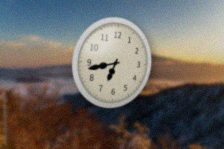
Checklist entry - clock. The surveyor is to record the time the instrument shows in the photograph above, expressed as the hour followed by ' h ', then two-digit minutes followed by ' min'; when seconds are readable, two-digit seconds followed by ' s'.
6 h 43 min
